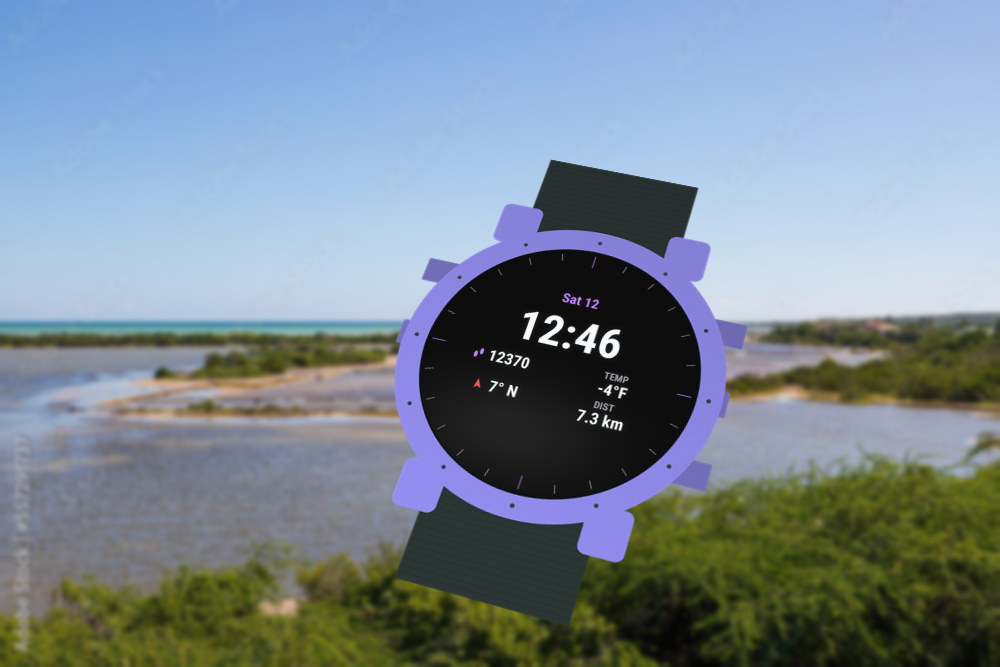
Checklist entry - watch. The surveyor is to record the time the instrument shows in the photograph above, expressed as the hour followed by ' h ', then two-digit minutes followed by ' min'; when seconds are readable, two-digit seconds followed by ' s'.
12 h 46 min
